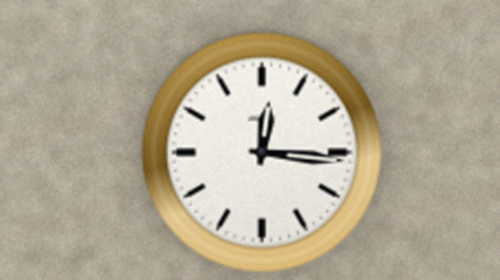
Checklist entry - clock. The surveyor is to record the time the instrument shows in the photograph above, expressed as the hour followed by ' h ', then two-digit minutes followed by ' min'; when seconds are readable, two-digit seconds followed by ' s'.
12 h 16 min
